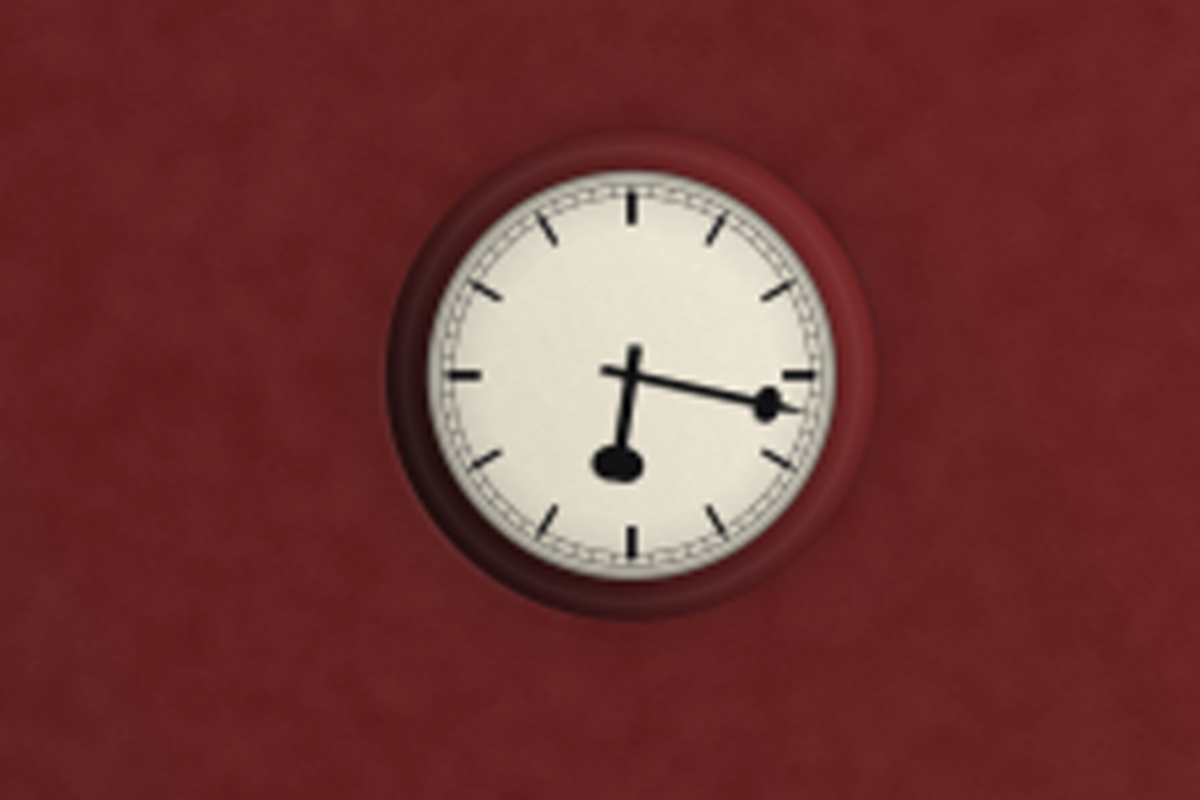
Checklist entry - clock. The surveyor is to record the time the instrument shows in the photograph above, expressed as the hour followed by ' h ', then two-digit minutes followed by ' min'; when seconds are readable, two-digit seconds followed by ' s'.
6 h 17 min
